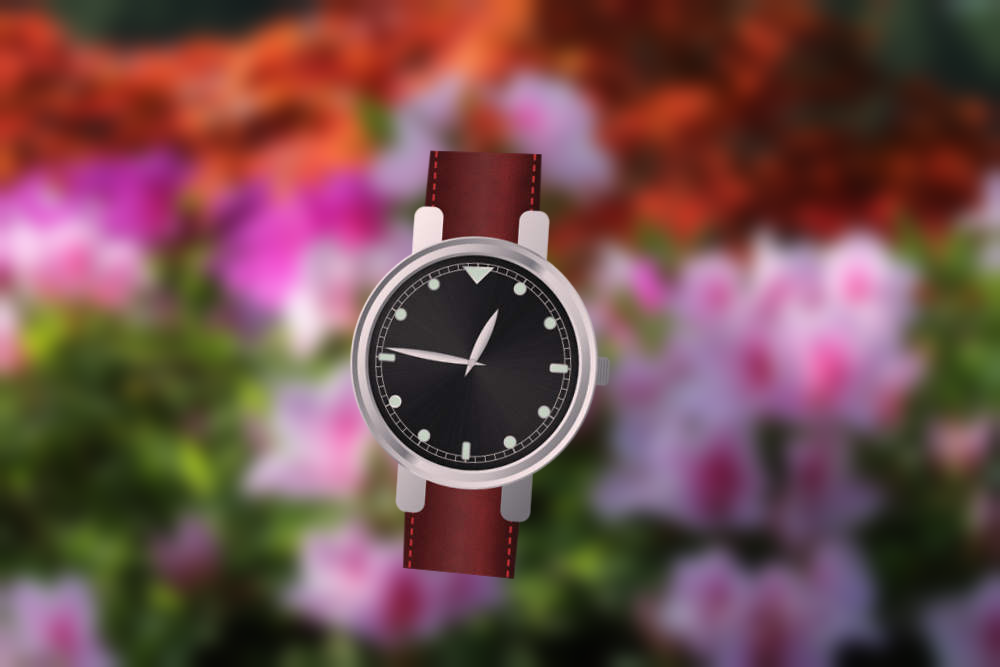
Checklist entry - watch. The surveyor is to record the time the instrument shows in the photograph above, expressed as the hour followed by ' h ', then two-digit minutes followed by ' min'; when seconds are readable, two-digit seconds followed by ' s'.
12 h 46 min
